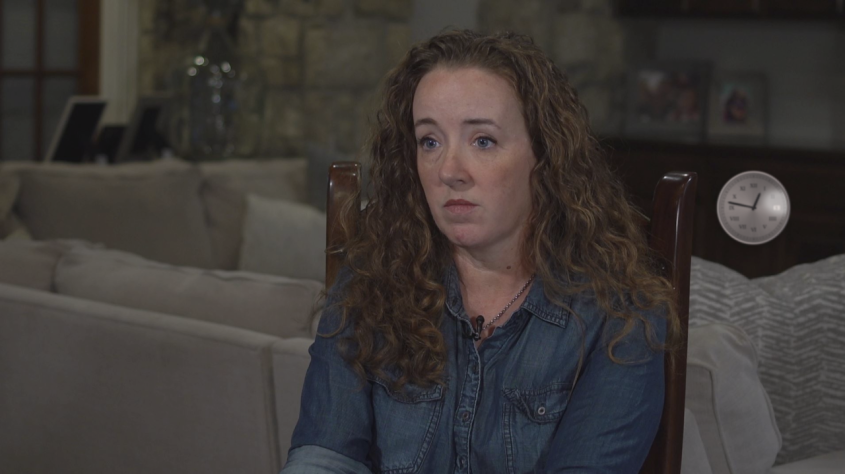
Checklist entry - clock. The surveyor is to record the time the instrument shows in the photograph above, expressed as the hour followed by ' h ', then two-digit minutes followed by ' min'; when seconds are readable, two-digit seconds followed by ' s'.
12 h 47 min
